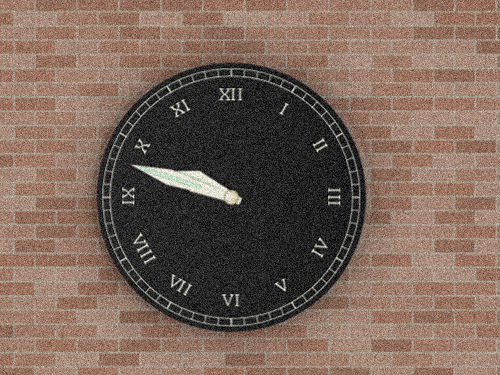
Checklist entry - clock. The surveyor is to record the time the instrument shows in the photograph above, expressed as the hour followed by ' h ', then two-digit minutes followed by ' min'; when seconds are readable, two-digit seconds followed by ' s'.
9 h 48 min
